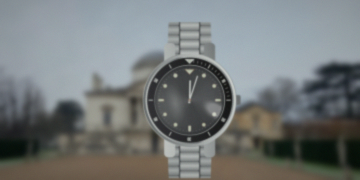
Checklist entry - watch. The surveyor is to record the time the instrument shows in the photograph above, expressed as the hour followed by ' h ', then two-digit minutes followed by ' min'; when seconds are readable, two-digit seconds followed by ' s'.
12 h 03 min
